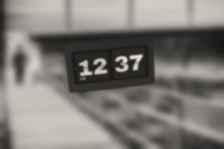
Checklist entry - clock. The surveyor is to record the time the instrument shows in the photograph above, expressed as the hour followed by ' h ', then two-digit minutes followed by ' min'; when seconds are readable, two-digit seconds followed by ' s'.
12 h 37 min
